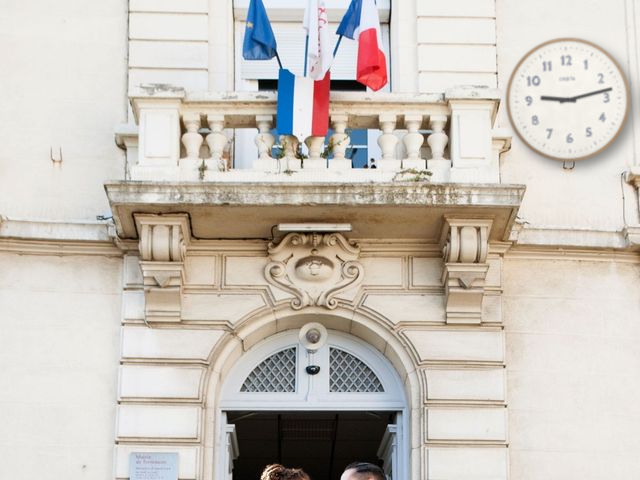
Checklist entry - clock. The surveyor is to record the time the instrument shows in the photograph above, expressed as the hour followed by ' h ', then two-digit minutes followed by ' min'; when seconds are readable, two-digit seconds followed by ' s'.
9 h 13 min
